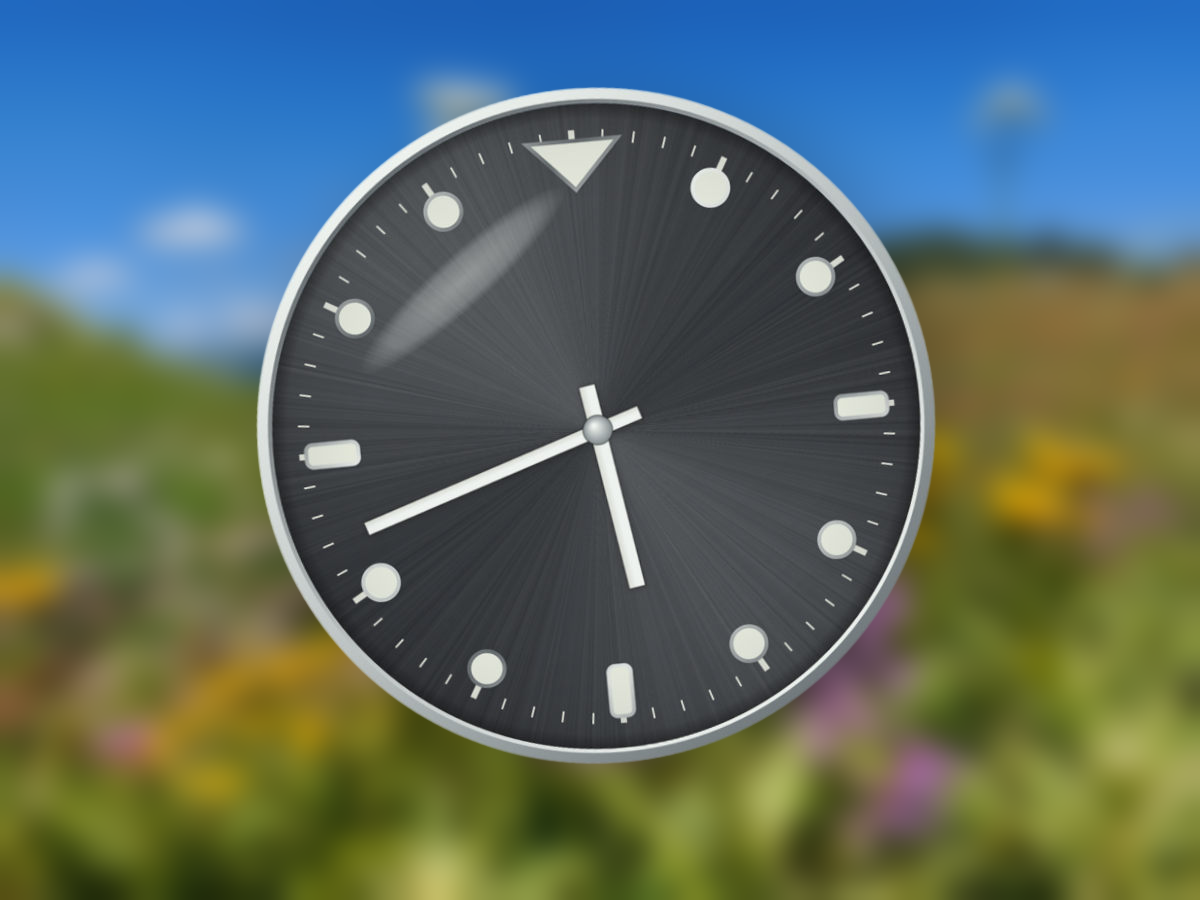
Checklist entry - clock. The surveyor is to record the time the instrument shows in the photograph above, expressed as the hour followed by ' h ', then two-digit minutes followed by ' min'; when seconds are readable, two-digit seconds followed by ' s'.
5 h 42 min
